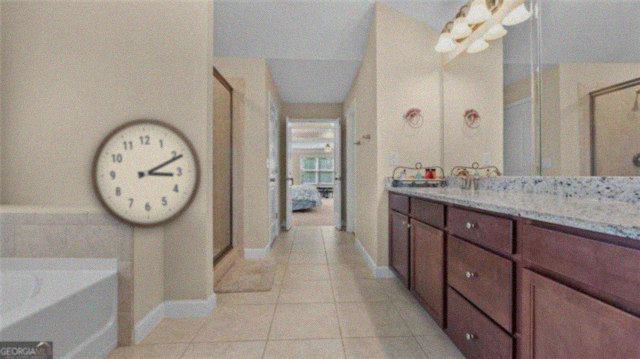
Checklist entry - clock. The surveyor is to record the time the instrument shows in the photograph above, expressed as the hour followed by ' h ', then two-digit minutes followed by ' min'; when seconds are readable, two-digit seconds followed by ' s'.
3 h 11 min
